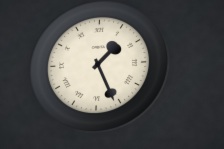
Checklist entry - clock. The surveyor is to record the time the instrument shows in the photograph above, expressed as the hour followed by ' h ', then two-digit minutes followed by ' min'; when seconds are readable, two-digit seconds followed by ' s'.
1 h 26 min
